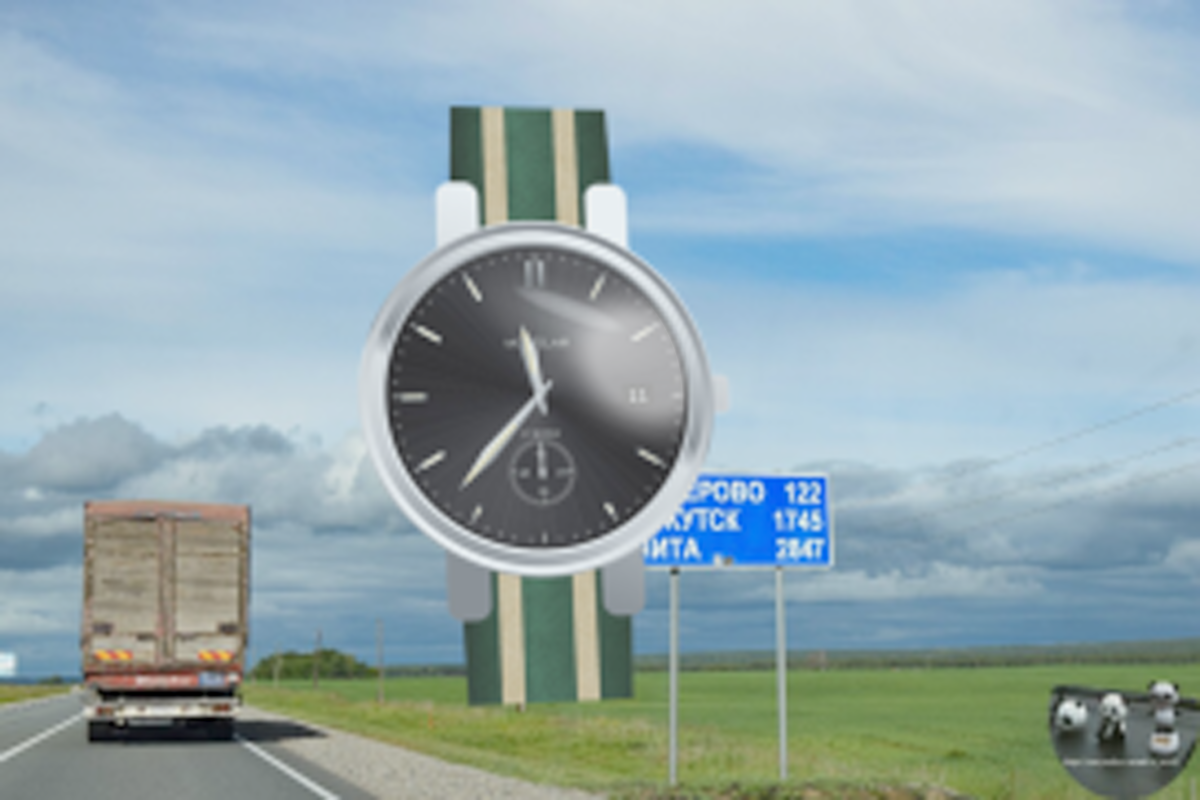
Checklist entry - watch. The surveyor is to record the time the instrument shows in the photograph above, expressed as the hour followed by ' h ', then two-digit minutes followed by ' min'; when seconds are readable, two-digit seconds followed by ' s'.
11 h 37 min
